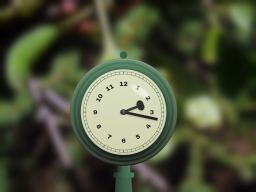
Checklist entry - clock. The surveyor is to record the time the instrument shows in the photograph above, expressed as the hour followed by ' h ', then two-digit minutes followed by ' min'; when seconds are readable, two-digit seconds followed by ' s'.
2 h 17 min
